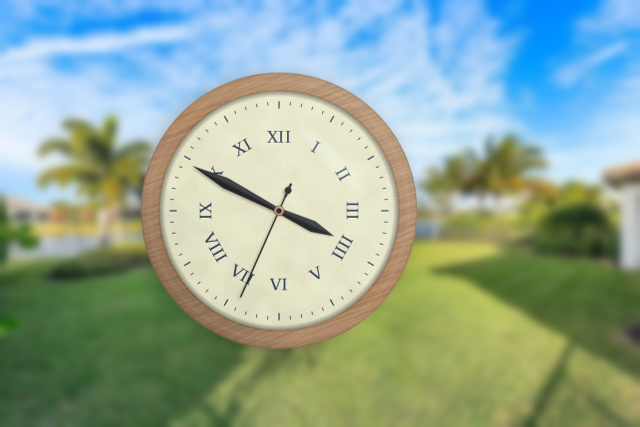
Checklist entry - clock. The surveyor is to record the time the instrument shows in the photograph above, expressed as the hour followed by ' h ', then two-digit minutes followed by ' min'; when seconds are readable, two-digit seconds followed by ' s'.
3 h 49 min 34 s
